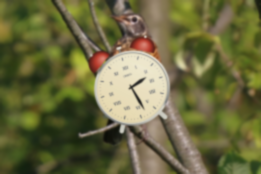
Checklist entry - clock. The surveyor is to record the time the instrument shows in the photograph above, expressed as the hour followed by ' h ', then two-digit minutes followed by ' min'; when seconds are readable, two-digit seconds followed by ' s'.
2 h 28 min
